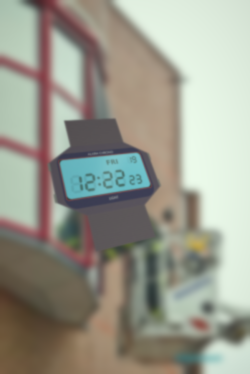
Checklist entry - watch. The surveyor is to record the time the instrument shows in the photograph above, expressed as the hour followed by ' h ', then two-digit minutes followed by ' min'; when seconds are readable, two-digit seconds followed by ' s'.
12 h 22 min 23 s
